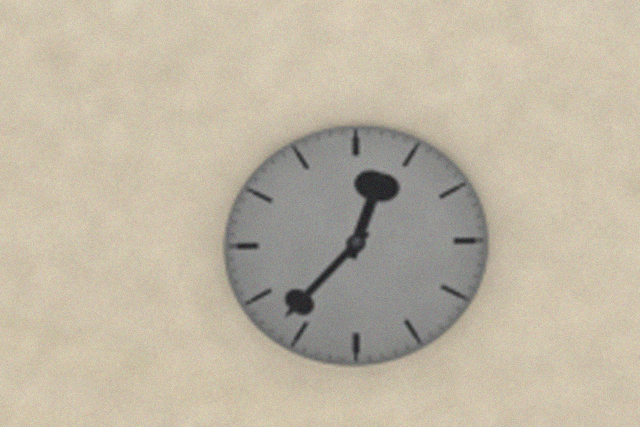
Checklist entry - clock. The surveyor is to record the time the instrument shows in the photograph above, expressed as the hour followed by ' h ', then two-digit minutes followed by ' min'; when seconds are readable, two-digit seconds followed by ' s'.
12 h 37 min
